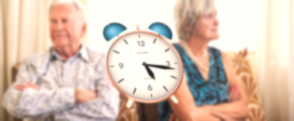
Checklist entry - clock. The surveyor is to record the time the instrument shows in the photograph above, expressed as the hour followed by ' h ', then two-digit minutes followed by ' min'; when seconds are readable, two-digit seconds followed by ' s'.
5 h 17 min
